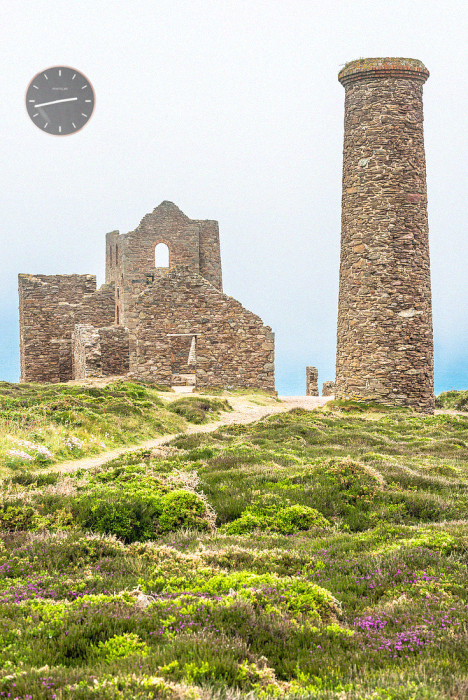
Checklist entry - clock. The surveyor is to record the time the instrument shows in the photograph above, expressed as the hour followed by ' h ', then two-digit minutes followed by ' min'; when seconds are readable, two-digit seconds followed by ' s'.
2 h 43 min
